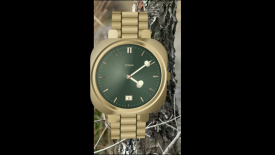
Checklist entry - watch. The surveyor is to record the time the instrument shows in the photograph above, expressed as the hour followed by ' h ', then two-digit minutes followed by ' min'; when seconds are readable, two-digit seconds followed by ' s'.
4 h 09 min
